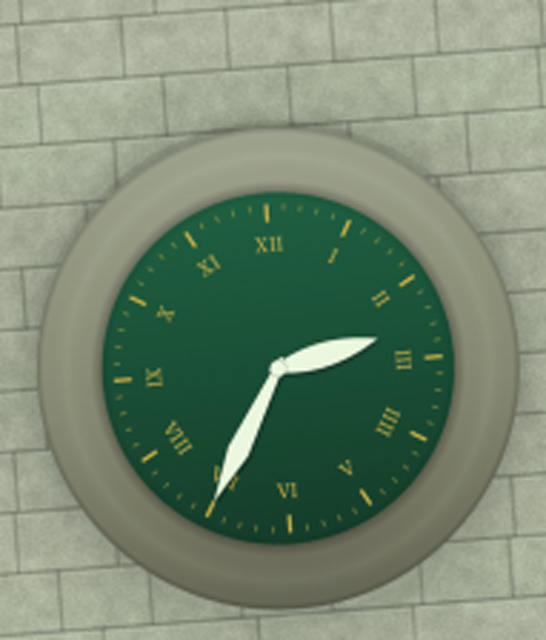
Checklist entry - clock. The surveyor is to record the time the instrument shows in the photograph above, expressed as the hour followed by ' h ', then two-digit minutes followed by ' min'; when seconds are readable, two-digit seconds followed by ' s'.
2 h 35 min
